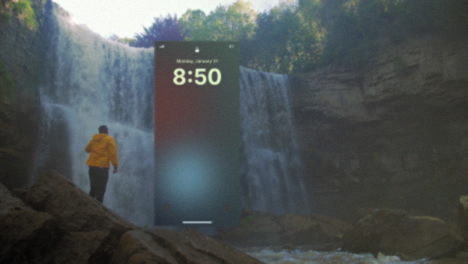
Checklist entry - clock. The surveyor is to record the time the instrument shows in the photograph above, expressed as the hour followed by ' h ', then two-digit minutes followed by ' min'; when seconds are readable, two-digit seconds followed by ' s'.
8 h 50 min
